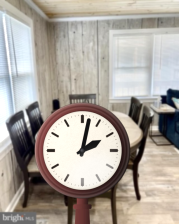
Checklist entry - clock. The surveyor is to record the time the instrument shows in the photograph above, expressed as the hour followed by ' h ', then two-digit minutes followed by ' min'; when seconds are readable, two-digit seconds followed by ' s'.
2 h 02 min
